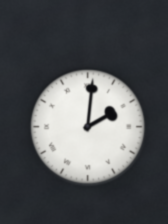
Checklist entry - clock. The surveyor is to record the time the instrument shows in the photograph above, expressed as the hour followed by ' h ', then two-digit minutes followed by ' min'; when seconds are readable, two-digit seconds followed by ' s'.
2 h 01 min
